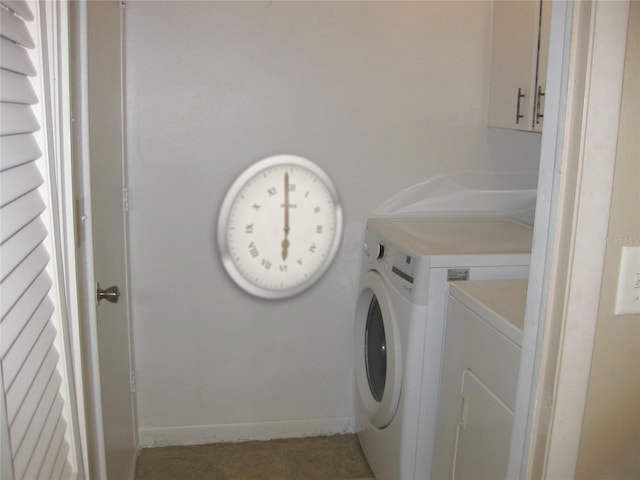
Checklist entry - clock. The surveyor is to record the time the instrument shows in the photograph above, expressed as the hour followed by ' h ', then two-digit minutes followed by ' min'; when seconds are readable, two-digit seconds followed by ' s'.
5 h 59 min
